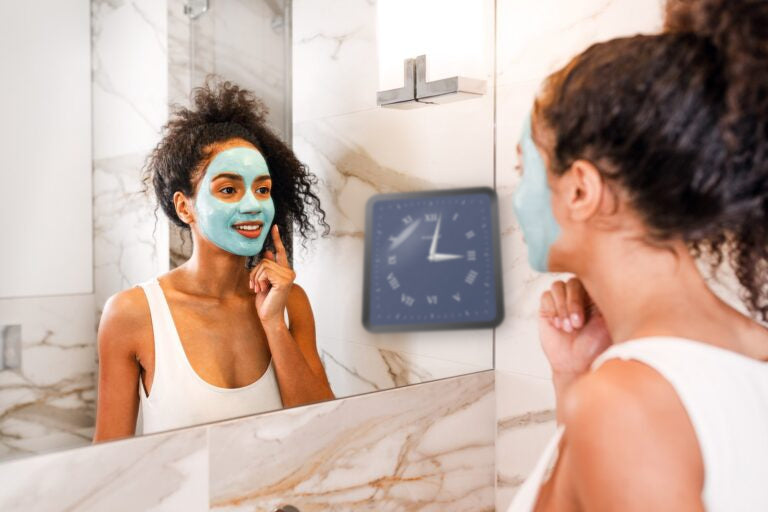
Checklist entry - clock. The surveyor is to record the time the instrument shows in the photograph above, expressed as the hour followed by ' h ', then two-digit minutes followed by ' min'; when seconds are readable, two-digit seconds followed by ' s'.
3 h 02 min
